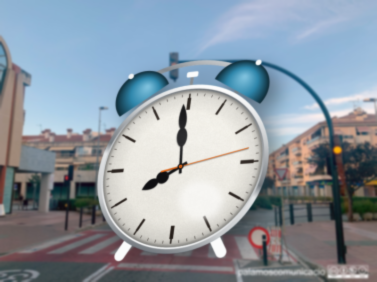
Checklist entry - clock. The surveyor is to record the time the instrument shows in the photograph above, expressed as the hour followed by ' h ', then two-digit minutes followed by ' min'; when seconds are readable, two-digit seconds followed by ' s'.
7 h 59 min 13 s
